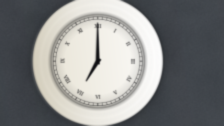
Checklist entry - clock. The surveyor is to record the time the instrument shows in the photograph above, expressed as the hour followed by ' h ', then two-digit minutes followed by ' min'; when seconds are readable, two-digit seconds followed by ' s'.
7 h 00 min
